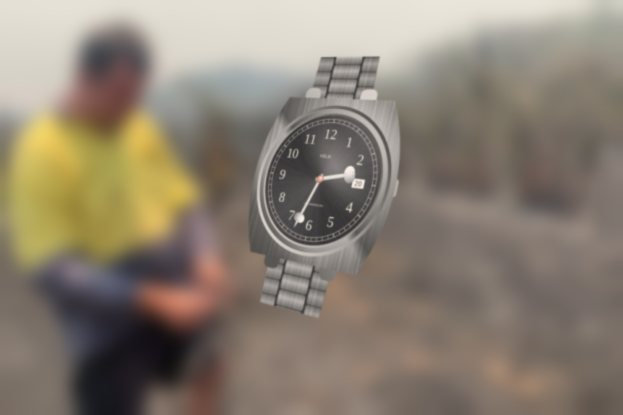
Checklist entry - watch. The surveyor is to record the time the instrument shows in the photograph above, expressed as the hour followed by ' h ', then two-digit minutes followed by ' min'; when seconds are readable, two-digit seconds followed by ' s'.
2 h 33 min
